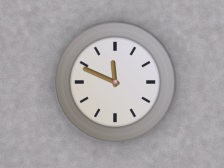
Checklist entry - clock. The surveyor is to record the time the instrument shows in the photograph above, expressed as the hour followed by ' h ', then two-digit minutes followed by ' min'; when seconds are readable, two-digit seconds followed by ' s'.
11 h 49 min
